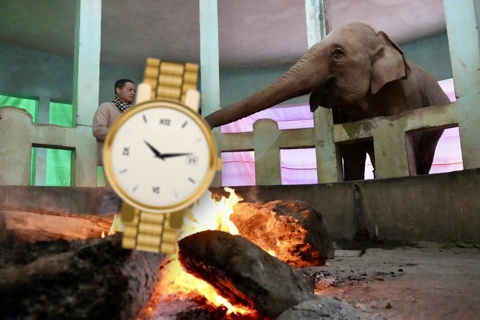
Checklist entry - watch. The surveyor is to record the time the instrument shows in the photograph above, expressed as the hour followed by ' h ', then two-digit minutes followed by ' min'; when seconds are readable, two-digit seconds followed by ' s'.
10 h 13 min
